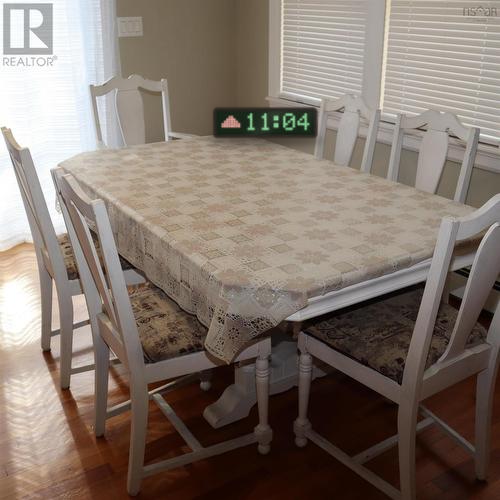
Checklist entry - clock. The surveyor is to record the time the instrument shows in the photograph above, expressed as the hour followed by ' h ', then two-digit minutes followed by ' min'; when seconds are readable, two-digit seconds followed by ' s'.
11 h 04 min
